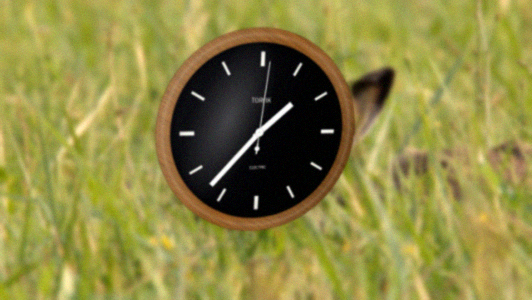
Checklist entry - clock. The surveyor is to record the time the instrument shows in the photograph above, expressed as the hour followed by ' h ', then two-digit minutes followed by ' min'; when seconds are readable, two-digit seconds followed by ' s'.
1 h 37 min 01 s
